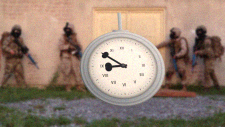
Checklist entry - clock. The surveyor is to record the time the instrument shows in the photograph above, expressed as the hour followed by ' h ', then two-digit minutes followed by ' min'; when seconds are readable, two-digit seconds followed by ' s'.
8 h 51 min
